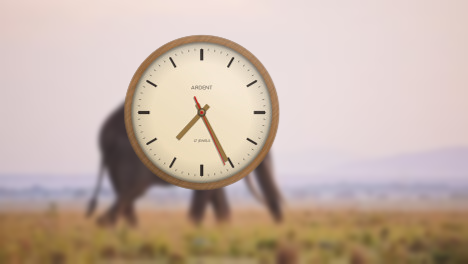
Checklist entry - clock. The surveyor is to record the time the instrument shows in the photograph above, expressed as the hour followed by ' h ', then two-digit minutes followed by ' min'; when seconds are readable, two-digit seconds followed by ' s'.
7 h 25 min 26 s
